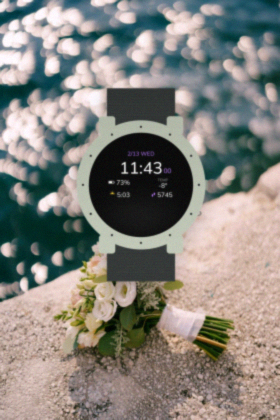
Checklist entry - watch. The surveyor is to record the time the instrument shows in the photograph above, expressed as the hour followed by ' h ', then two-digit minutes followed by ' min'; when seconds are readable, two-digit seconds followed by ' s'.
11 h 43 min
